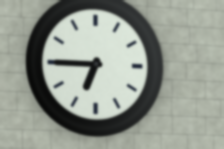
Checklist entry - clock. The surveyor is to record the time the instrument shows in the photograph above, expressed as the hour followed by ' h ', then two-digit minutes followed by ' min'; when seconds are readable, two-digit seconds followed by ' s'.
6 h 45 min
